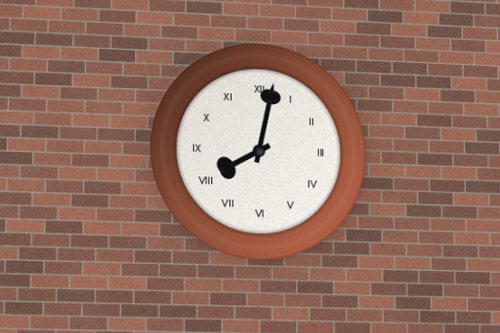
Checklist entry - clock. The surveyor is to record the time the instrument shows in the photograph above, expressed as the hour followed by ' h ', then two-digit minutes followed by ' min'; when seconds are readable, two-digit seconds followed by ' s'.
8 h 02 min
